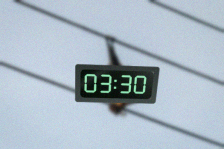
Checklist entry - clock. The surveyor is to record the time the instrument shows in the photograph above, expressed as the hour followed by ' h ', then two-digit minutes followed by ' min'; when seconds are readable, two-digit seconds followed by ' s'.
3 h 30 min
